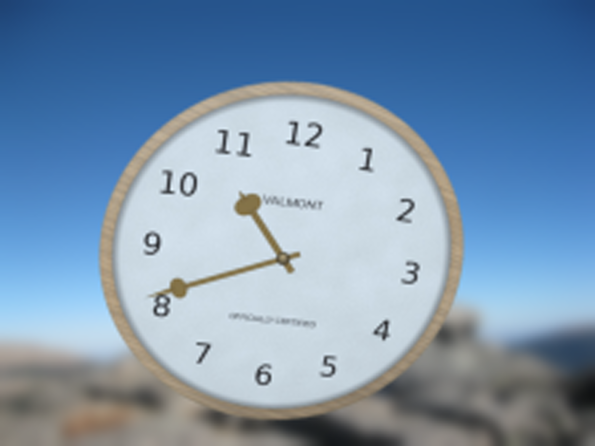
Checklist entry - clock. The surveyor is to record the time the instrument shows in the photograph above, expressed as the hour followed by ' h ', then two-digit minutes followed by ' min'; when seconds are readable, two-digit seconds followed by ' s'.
10 h 41 min
